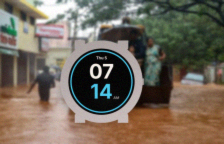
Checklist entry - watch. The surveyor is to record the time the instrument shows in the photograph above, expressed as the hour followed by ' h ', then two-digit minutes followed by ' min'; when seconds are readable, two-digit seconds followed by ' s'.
7 h 14 min
